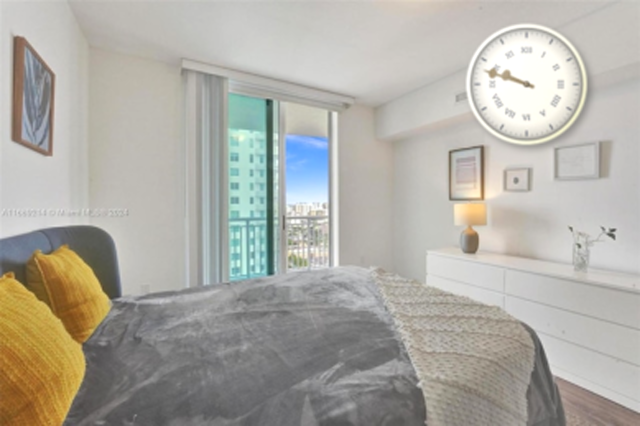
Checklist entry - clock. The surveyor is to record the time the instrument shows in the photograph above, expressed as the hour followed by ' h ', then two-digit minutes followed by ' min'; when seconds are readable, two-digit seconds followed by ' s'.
9 h 48 min
